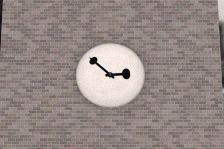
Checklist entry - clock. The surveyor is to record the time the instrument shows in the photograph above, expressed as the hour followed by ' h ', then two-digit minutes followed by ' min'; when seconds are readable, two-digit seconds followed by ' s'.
2 h 52 min
